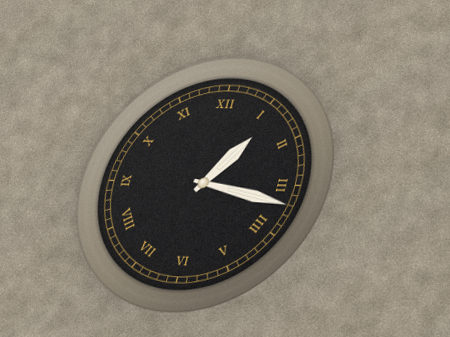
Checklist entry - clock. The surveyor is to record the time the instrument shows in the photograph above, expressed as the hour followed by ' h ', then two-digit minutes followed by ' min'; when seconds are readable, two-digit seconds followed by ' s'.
1 h 17 min
